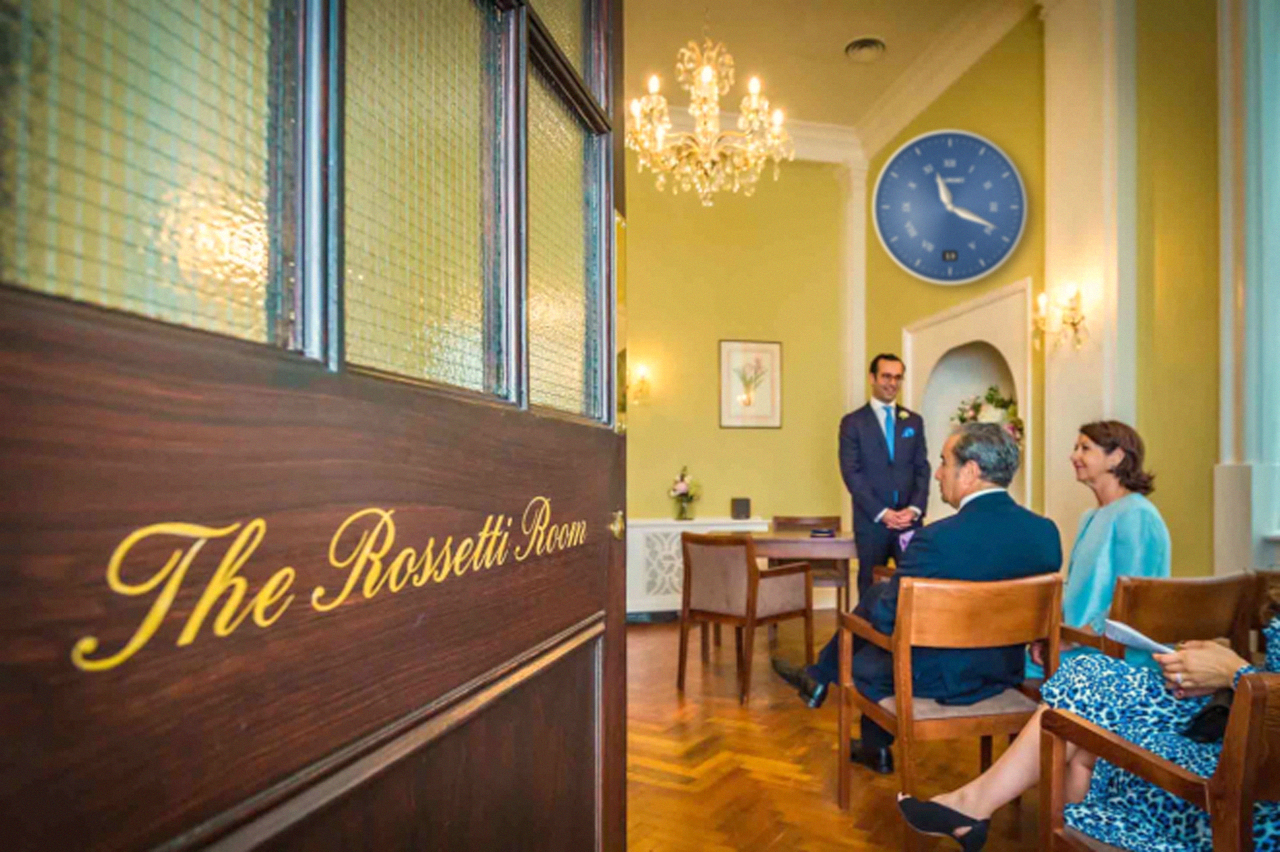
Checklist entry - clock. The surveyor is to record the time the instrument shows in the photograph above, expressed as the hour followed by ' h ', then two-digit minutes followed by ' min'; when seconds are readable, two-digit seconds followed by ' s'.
11 h 19 min
